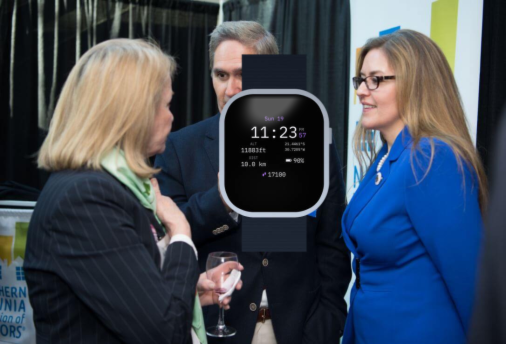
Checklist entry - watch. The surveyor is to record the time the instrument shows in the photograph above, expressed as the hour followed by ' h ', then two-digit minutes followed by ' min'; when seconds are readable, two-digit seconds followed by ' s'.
11 h 23 min
